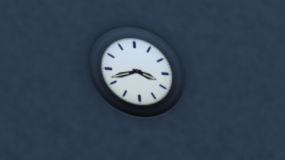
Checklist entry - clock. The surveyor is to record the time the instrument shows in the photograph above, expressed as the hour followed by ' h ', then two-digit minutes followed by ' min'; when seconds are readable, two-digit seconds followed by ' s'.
3 h 42 min
